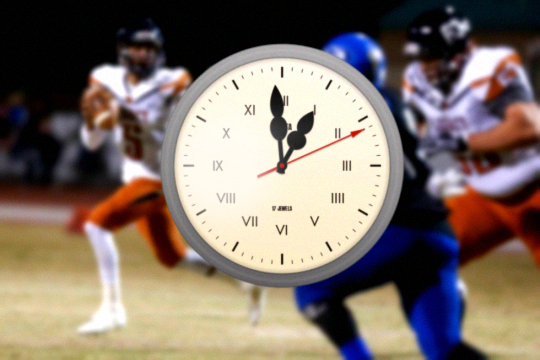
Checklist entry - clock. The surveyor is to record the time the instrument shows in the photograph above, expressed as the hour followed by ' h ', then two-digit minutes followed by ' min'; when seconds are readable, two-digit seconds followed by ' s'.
12 h 59 min 11 s
